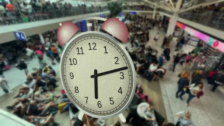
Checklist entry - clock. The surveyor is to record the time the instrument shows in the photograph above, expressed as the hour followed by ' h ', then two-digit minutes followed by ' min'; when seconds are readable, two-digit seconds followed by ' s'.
6 h 13 min
